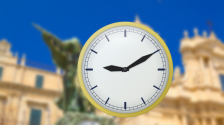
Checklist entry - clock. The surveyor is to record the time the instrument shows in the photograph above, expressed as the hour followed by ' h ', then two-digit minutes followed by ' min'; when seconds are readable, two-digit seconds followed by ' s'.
9 h 10 min
